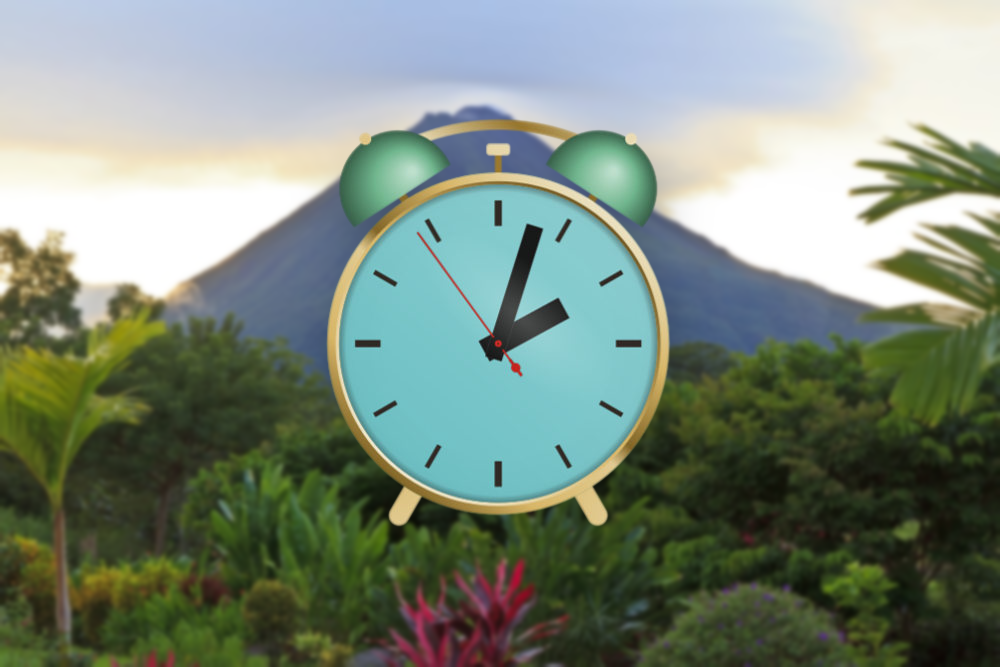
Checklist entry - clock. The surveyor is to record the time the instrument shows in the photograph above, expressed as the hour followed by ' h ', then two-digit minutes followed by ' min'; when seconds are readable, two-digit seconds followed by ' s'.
2 h 02 min 54 s
